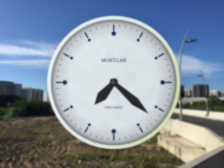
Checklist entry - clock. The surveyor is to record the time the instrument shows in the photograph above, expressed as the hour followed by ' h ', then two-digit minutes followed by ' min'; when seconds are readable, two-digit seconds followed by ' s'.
7 h 22 min
